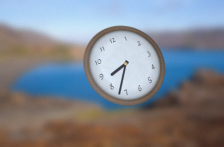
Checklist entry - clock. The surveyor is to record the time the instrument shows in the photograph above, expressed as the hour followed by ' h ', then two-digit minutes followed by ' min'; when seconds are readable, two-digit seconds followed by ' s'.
8 h 37 min
